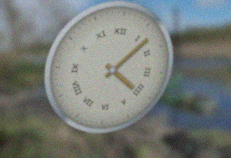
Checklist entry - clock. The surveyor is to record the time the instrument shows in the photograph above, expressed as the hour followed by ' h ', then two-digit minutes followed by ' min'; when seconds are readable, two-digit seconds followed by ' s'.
4 h 07 min
